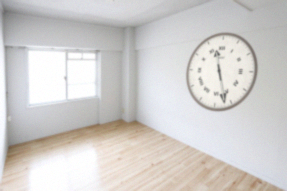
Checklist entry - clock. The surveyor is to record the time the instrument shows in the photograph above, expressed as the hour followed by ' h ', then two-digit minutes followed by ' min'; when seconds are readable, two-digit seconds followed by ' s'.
11 h 27 min
